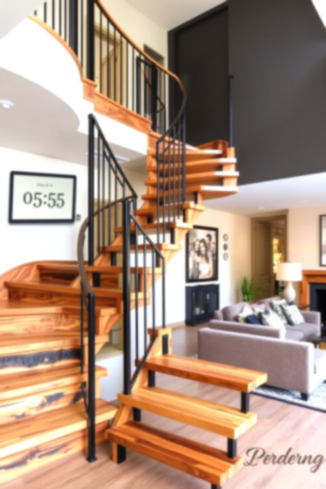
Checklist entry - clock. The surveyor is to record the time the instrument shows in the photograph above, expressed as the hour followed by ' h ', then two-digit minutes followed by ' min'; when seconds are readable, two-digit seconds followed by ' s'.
5 h 55 min
